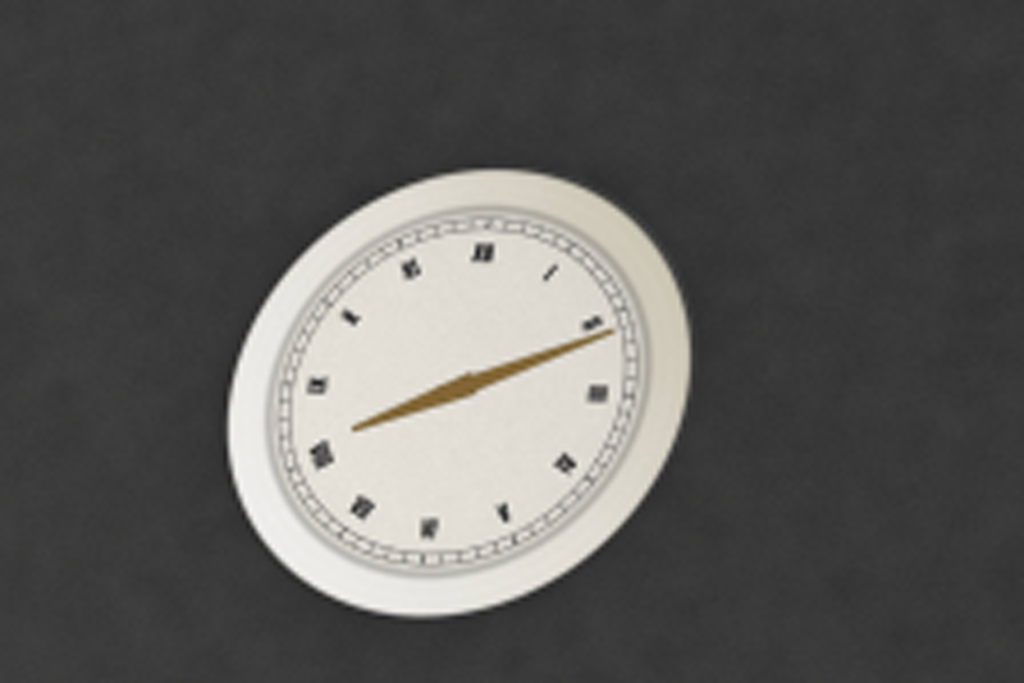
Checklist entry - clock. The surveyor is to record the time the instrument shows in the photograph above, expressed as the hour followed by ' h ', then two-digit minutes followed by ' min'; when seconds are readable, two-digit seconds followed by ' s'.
8 h 11 min
